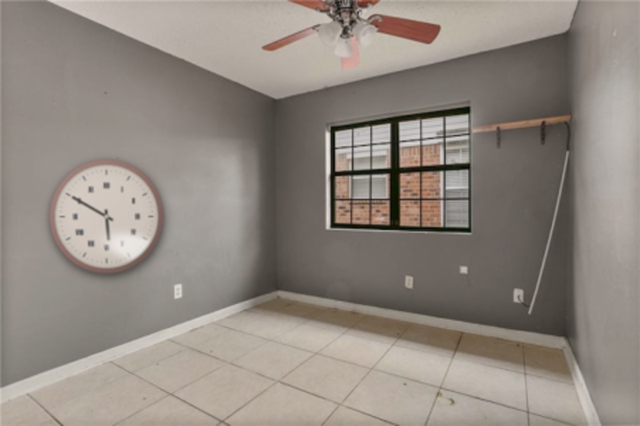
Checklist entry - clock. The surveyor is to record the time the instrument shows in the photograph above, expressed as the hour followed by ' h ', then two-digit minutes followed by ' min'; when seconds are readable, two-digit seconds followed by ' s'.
5 h 50 min
